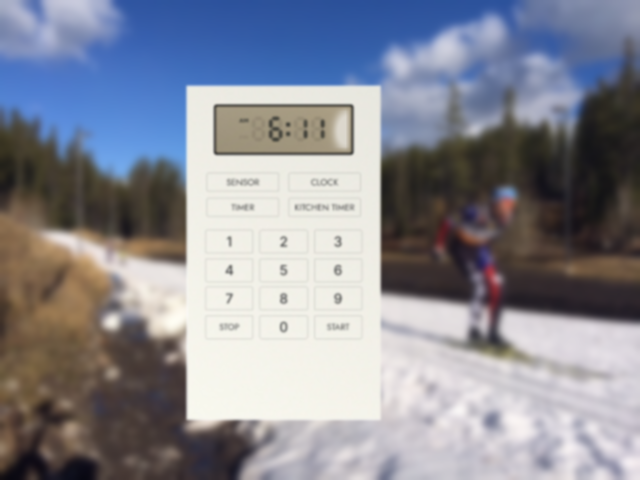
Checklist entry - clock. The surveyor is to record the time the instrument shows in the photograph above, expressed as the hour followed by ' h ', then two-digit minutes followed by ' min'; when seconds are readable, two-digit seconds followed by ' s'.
6 h 11 min
